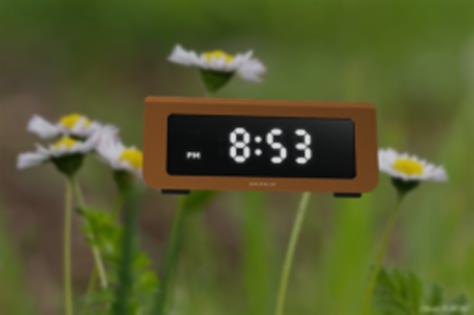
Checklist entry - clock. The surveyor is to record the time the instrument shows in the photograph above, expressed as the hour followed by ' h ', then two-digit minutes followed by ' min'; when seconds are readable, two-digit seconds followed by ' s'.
8 h 53 min
